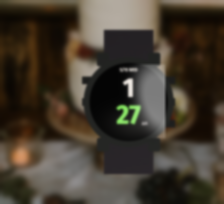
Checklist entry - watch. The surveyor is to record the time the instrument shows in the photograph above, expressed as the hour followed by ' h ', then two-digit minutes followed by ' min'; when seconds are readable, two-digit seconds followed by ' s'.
1 h 27 min
